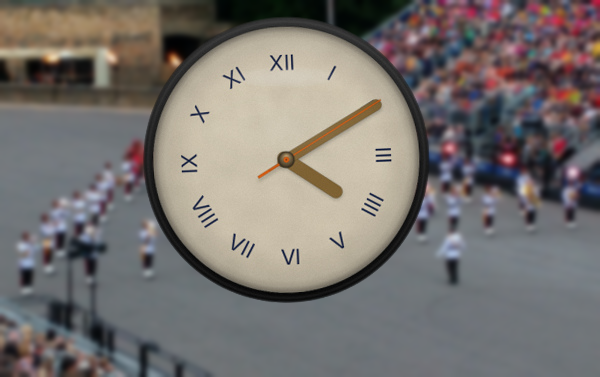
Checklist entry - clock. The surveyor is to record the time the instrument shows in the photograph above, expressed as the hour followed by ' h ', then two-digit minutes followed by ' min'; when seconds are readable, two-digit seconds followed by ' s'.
4 h 10 min 10 s
